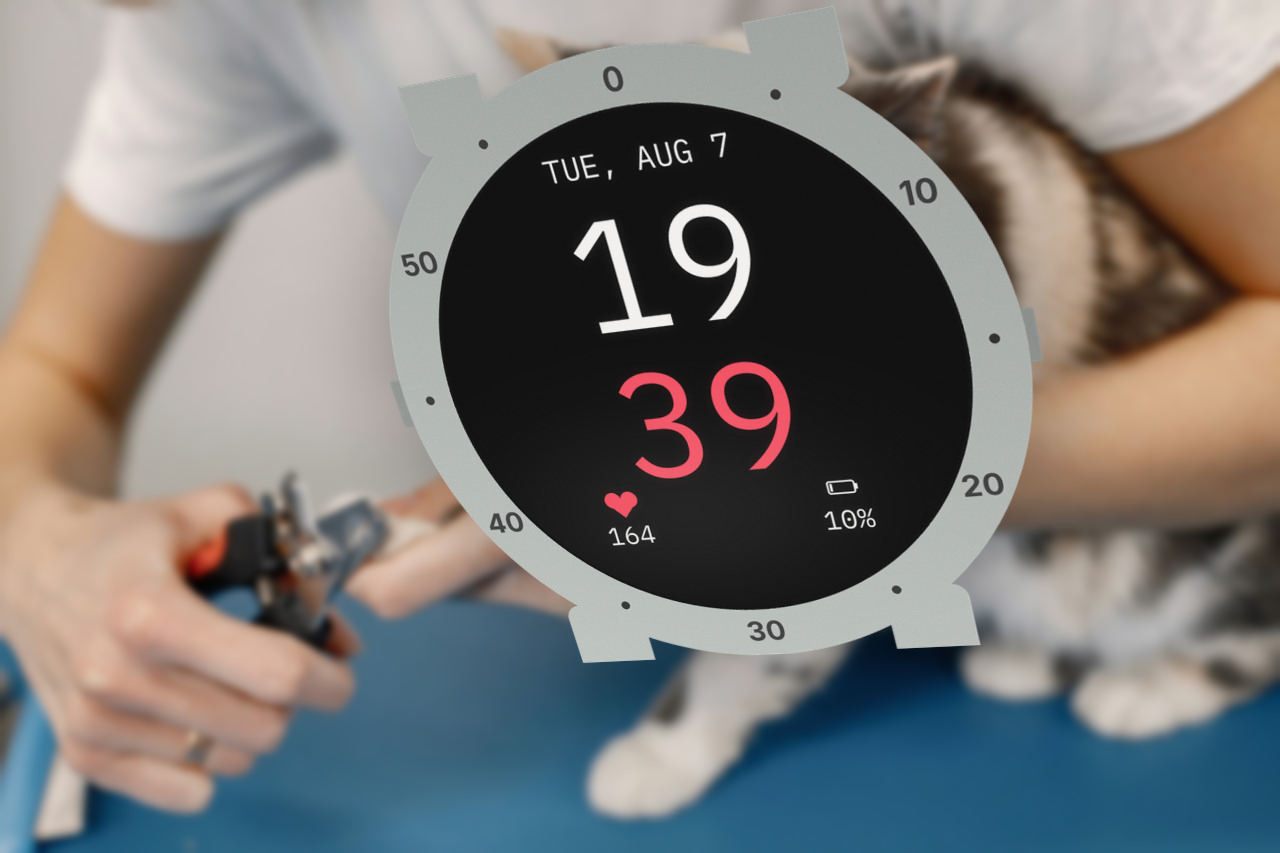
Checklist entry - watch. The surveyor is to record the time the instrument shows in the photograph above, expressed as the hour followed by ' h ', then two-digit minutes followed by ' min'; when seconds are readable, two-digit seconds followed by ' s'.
19 h 39 min
